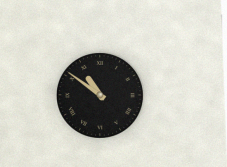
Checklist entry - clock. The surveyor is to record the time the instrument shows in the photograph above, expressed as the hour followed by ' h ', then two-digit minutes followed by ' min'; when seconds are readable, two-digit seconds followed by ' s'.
10 h 51 min
